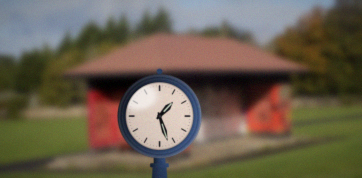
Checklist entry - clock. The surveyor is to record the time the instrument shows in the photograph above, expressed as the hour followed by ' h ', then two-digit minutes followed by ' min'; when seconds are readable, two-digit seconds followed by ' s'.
1 h 27 min
